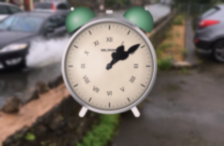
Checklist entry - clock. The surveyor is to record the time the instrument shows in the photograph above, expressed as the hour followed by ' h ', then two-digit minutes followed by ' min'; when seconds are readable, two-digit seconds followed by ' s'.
1 h 09 min
